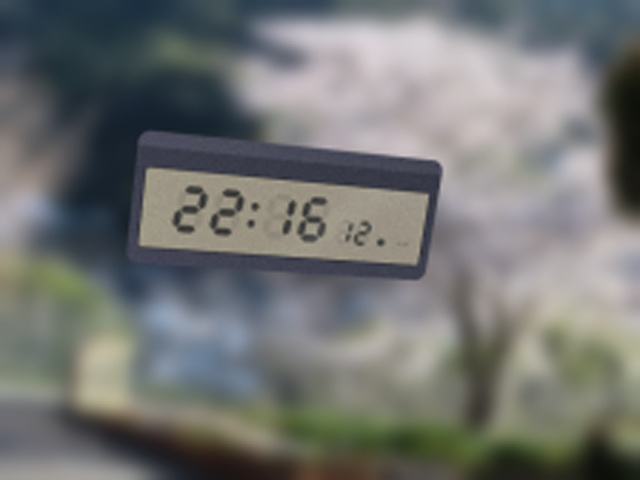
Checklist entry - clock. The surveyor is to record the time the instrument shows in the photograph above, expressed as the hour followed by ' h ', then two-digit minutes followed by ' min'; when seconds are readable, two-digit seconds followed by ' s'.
22 h 16 min 12 s
